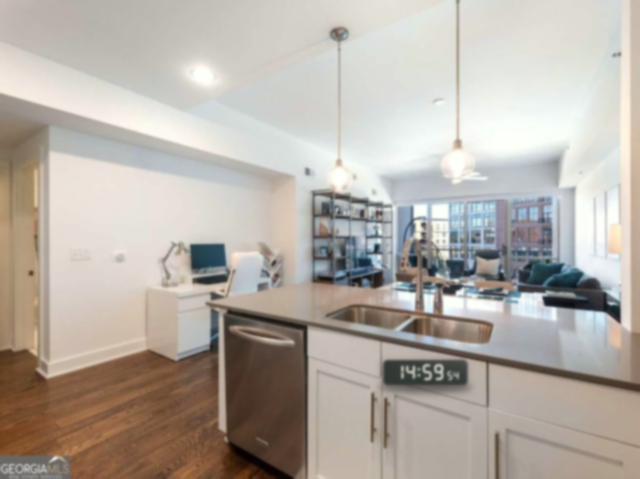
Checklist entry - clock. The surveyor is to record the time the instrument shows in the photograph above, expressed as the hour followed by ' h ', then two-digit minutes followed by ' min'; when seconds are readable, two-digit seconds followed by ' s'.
14 h 59 min
